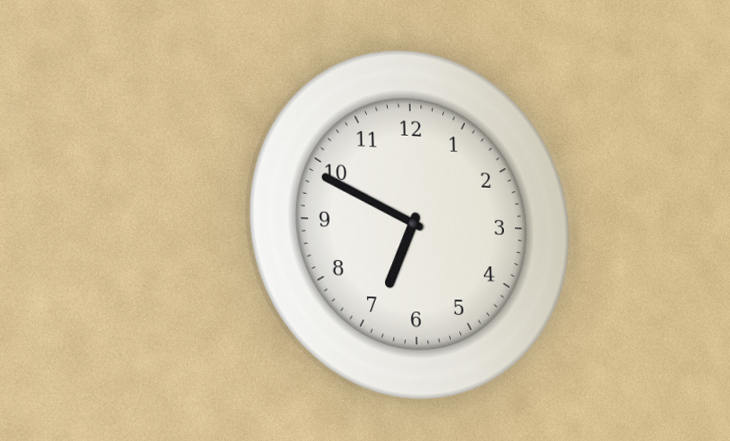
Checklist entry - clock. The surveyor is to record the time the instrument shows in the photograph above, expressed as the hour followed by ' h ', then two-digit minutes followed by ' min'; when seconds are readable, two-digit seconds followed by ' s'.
6 h 49 min
